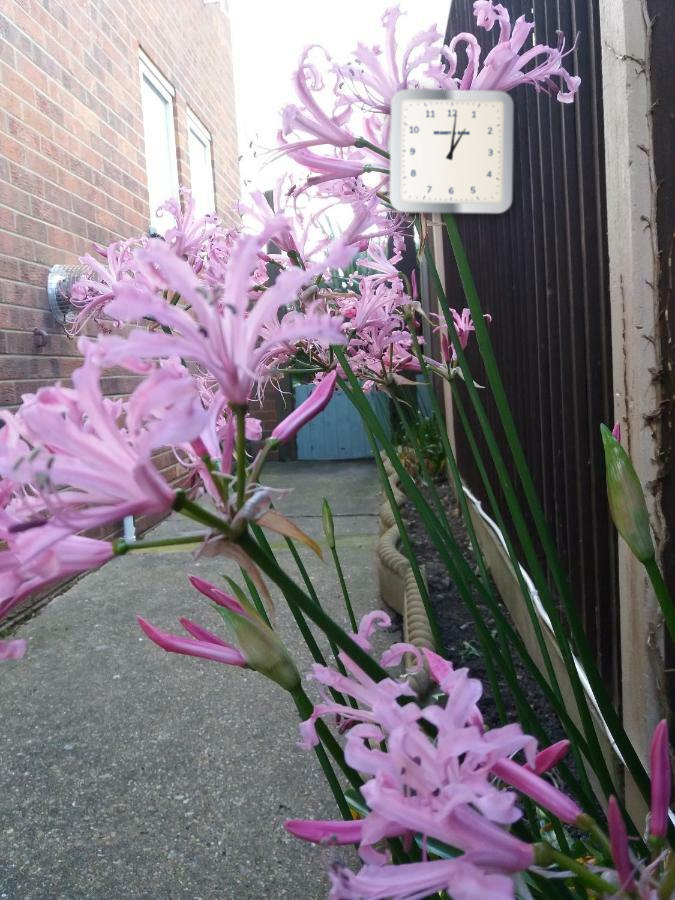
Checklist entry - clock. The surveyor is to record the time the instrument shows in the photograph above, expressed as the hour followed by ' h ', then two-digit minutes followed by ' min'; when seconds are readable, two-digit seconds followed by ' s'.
1 h 01 min
